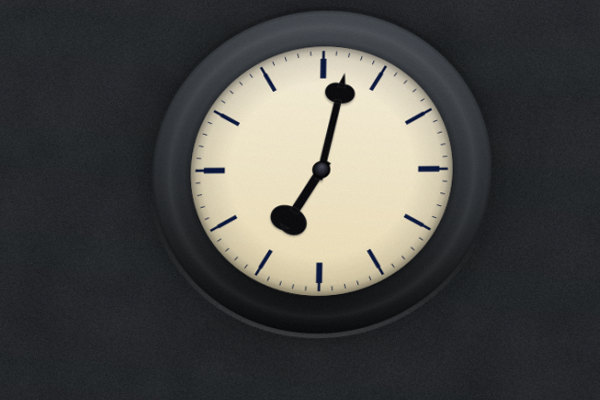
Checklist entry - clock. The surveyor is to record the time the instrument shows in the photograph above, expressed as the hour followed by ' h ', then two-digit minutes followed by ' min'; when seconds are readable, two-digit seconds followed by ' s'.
7 h 02 min
